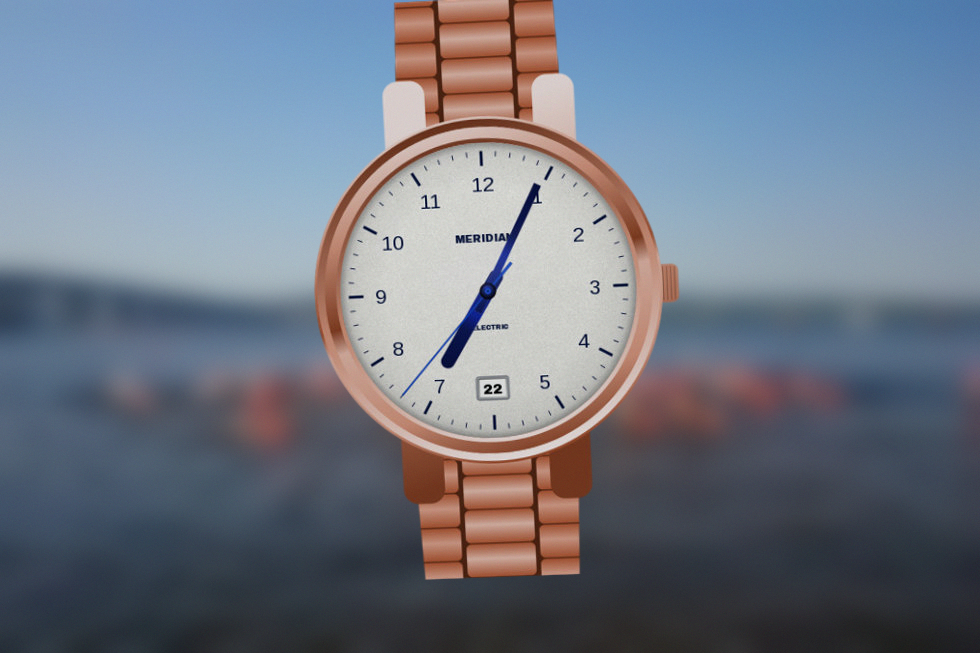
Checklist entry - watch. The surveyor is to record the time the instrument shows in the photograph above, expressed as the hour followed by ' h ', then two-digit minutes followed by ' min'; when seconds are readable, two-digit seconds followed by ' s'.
7 h 04 min 37 s
